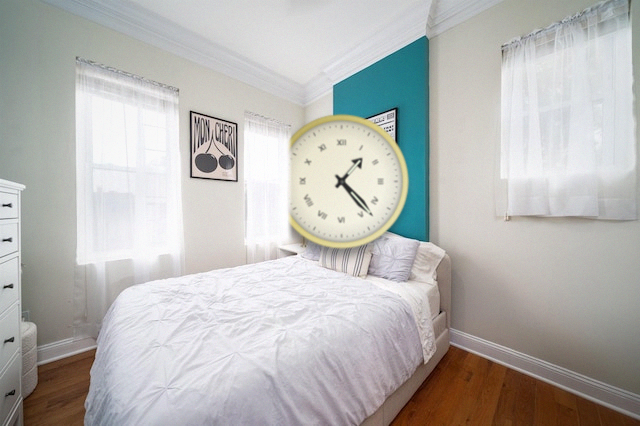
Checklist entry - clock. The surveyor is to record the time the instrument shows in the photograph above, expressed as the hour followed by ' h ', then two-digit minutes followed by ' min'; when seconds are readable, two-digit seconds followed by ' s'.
1 h 23 min
